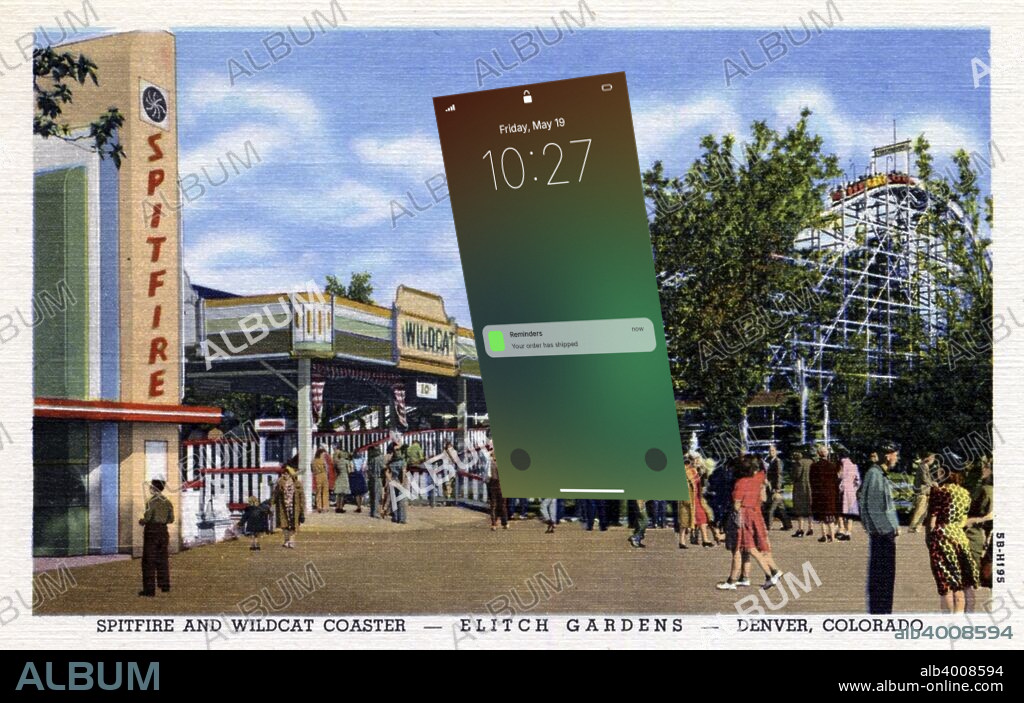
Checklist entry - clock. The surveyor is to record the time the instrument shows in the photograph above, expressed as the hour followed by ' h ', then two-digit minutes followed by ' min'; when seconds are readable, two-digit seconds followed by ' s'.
10 h 27 min
